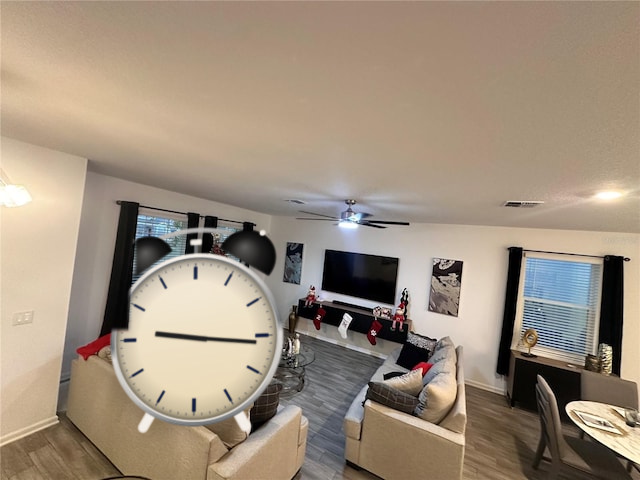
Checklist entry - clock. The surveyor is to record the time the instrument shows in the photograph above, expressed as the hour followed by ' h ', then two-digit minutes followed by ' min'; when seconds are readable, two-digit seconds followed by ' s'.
9 h 16 min
